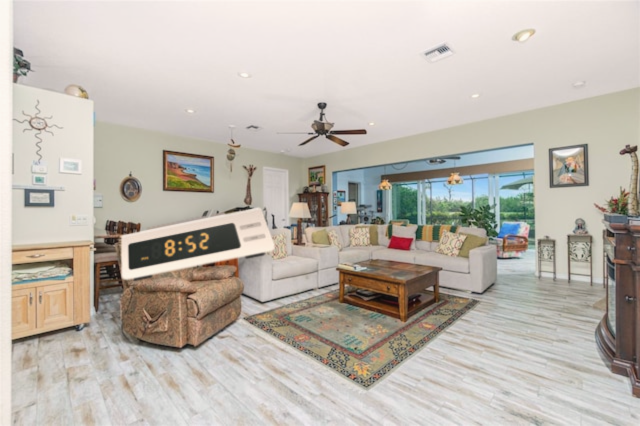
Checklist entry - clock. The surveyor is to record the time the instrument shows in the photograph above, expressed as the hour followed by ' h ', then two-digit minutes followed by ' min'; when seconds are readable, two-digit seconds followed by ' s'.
8 h 52 min
